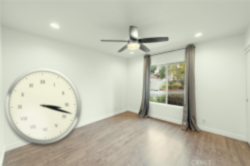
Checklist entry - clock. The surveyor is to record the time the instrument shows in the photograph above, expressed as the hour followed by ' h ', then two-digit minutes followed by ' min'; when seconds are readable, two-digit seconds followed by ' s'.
3 h 18 min
